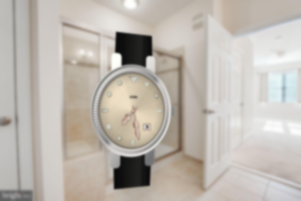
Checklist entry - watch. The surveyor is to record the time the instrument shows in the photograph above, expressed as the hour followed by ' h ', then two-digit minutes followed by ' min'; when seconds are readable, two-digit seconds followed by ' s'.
7 h 28 min
